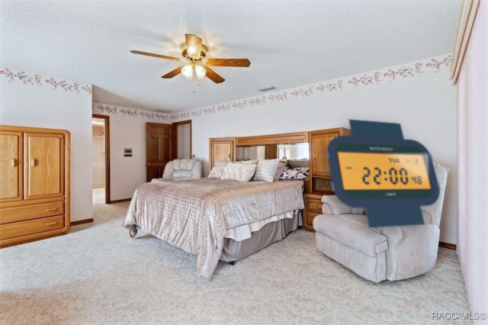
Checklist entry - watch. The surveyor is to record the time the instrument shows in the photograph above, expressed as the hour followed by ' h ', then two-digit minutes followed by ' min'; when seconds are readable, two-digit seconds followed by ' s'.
22 h 00 min
